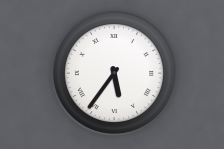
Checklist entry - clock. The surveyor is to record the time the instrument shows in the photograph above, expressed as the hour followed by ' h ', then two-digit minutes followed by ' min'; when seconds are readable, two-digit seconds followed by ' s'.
5 h 36 min
